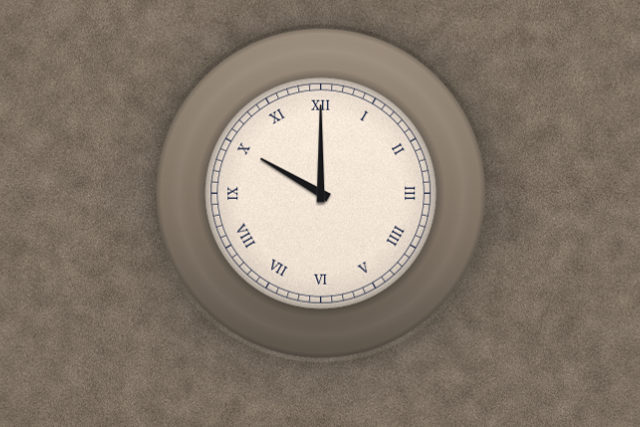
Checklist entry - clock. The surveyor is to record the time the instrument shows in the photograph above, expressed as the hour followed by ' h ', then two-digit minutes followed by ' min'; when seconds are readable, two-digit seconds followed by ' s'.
10 h 00 min
